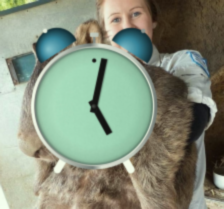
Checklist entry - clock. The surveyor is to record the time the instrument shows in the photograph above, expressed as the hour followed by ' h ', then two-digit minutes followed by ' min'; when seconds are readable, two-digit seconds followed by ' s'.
5 h 02 min
